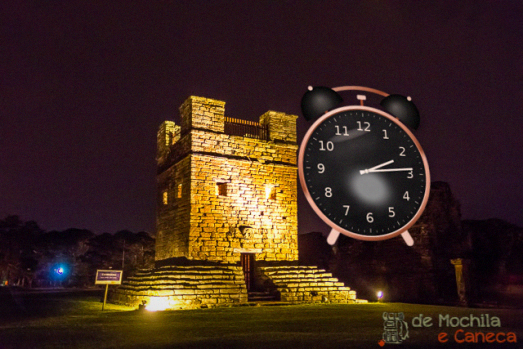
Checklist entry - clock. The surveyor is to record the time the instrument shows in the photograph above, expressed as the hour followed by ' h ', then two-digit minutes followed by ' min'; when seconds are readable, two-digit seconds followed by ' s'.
2 h 14 min
